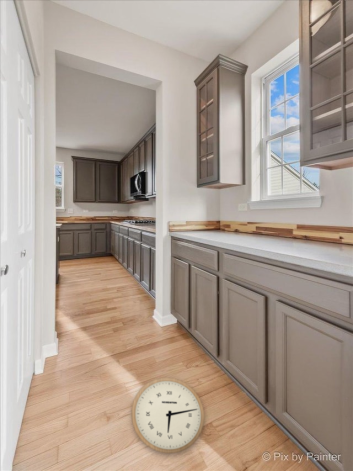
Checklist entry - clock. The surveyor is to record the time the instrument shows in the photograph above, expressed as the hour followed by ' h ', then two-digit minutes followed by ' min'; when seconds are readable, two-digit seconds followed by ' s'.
6 h 13 min
